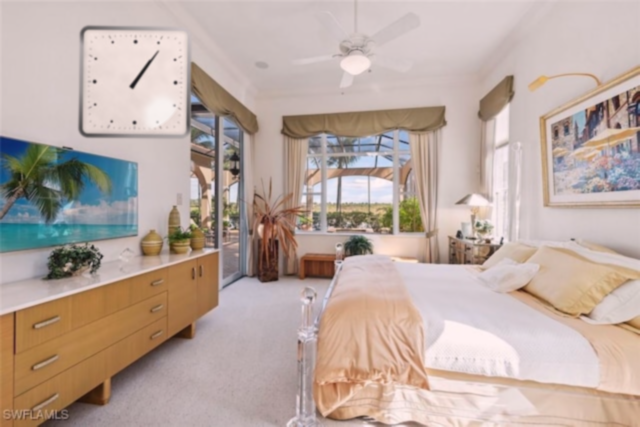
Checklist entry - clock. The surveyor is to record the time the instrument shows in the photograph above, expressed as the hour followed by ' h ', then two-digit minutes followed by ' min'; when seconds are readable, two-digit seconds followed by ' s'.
1 h 06 min
